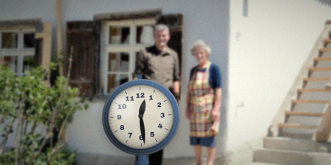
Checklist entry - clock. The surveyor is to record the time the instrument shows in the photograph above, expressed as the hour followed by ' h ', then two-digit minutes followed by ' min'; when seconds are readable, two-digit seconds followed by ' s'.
12 h 29 min
